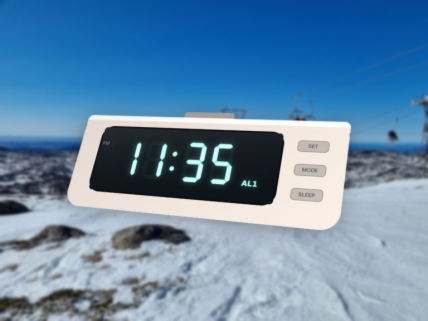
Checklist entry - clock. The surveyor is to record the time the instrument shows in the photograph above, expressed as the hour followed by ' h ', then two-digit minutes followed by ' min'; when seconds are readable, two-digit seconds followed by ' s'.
11 h 35 min
